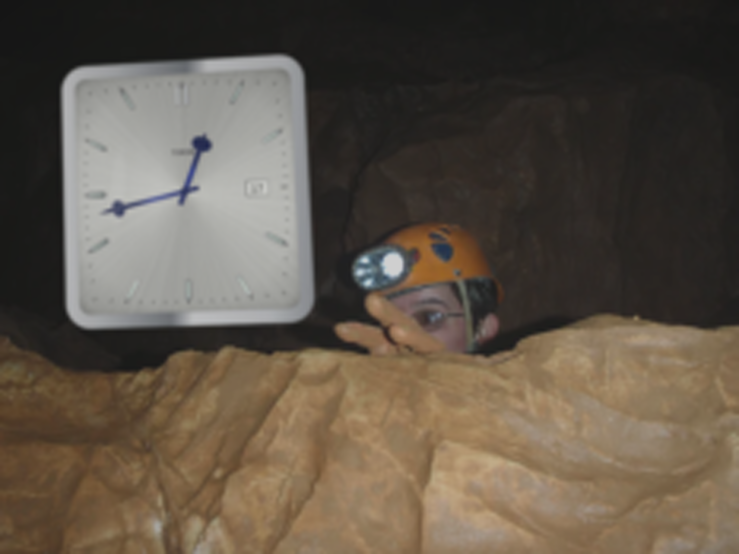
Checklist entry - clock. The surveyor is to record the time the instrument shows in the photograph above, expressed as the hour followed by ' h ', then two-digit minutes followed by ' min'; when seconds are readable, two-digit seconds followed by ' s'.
12 h 43 min
